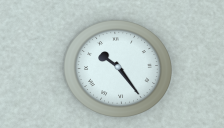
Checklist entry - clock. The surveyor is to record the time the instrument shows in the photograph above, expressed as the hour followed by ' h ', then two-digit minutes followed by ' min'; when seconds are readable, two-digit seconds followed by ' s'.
10 h 25 min
